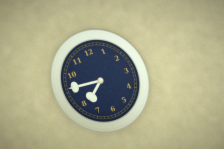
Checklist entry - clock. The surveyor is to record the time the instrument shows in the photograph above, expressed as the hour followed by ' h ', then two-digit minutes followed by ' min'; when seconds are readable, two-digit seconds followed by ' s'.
7 h 46 min
